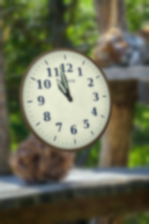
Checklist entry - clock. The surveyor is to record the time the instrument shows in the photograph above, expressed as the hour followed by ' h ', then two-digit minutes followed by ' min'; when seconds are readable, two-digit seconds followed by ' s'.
10 h 58 min
